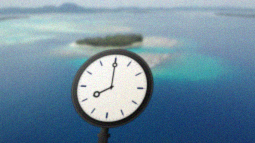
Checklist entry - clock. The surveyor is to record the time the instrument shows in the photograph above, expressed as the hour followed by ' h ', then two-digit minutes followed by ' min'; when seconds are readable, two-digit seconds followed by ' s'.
8 h 00 min
